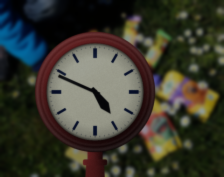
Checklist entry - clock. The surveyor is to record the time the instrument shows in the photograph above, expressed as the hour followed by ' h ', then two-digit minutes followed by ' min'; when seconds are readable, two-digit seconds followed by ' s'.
4 h 49 min
